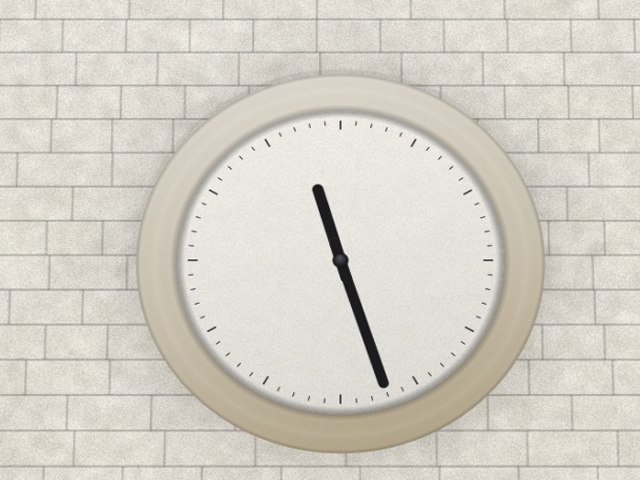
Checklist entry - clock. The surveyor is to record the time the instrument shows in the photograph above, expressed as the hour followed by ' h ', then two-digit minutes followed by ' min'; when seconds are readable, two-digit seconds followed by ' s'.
11 h 27 min
